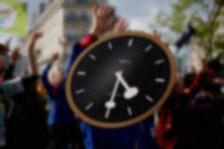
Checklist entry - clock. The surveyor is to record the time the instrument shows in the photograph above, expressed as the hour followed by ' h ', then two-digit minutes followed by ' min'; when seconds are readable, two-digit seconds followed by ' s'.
4 h 30 min
